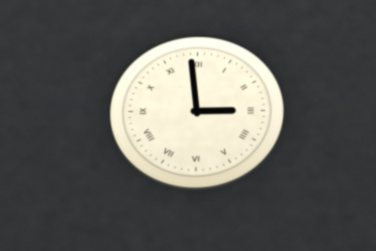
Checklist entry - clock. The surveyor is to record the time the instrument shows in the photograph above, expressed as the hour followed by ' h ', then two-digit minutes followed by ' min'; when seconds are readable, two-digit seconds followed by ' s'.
2 h 59 min
